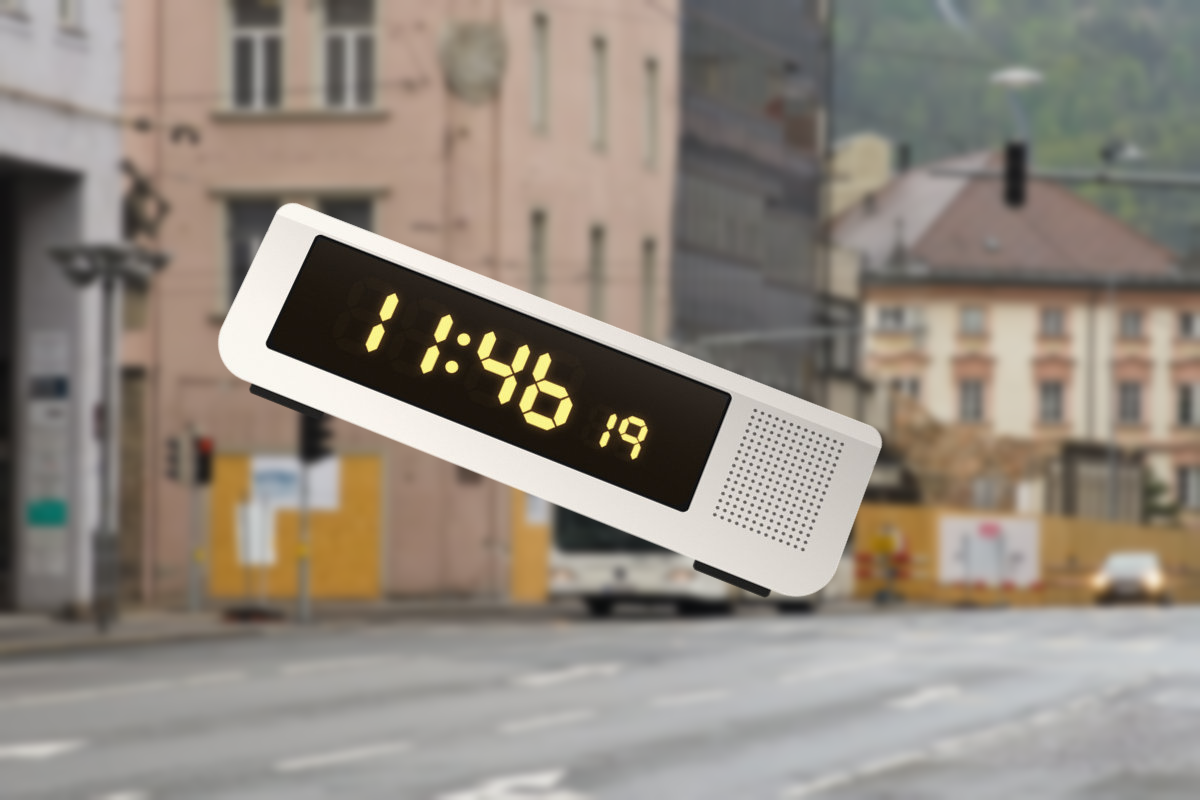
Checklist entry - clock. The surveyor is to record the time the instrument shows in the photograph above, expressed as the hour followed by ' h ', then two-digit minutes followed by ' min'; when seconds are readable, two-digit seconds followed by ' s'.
11 h 46 min 19 s
